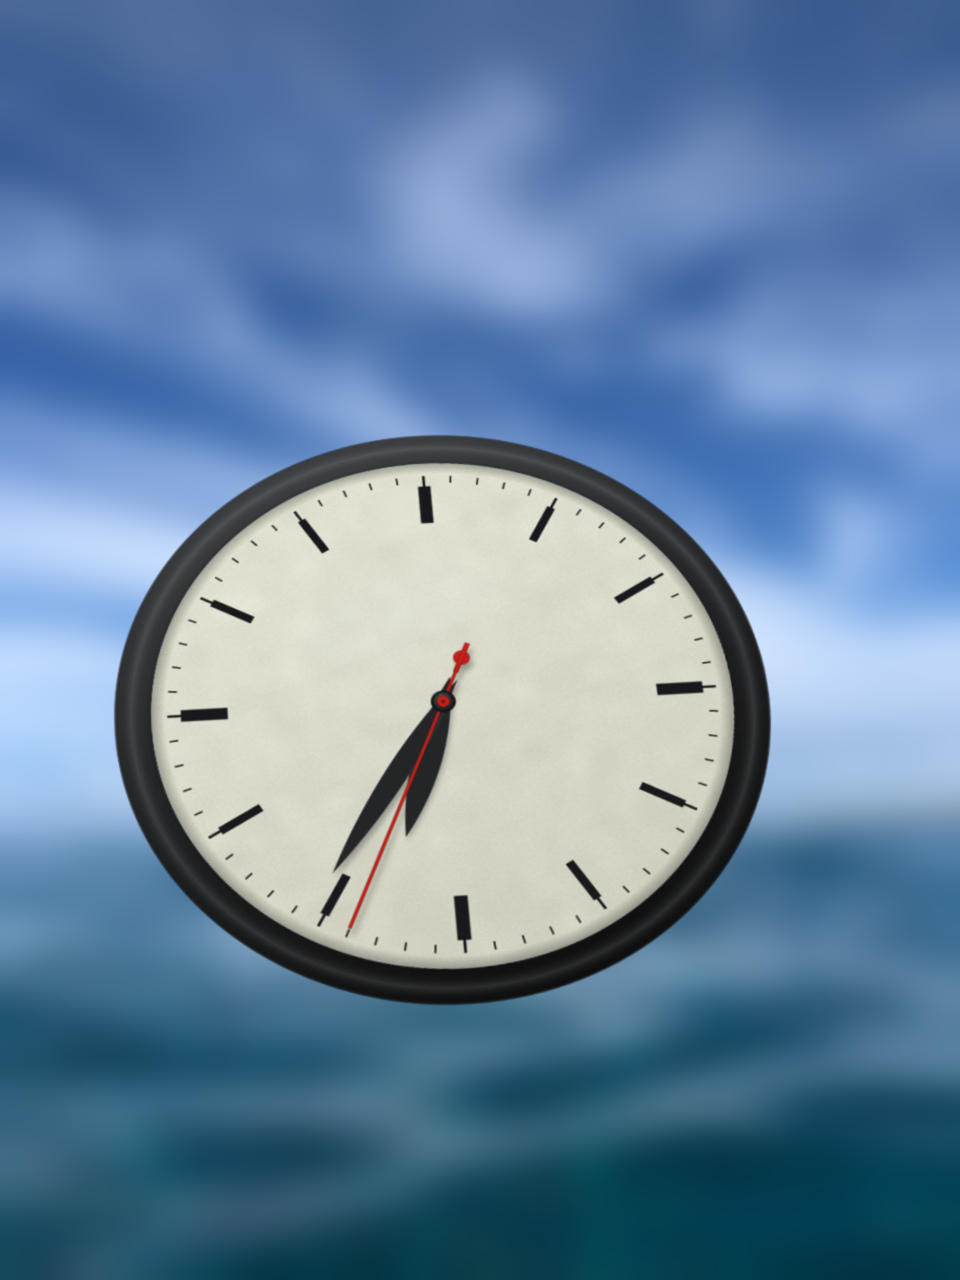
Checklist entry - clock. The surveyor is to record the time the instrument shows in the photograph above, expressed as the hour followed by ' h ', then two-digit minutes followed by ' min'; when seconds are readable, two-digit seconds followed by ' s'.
6 h 35 min 34 s
